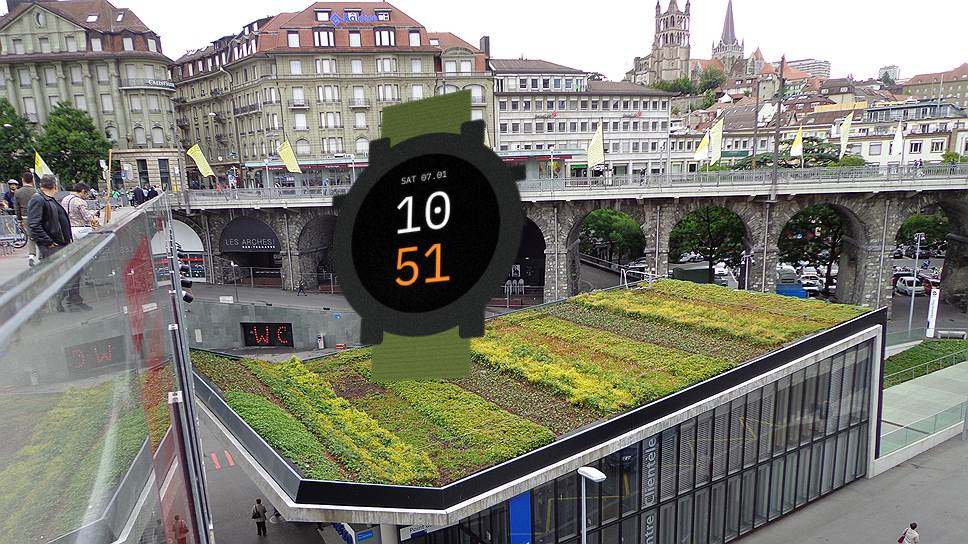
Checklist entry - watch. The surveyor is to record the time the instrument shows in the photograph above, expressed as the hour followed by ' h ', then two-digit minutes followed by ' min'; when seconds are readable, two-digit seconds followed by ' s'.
10 h 51 min
